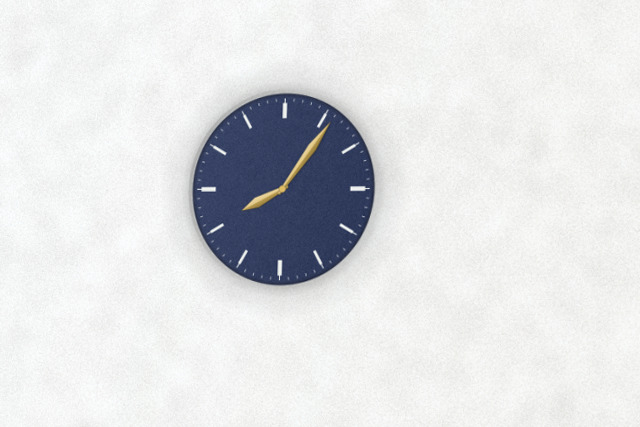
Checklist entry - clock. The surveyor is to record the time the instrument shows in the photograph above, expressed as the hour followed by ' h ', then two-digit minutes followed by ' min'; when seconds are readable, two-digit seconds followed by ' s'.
8 h 06 min
